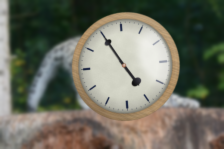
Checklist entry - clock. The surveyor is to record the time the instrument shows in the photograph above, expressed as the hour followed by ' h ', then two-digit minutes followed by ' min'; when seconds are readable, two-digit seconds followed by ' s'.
4 h 55 min
